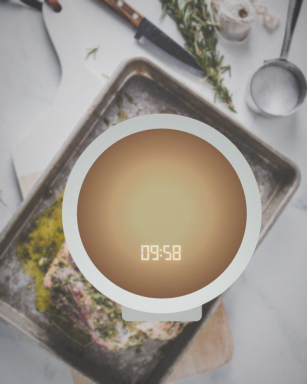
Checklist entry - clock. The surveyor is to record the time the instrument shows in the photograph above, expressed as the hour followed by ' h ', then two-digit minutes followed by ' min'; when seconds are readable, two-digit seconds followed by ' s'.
9 h 58 min
